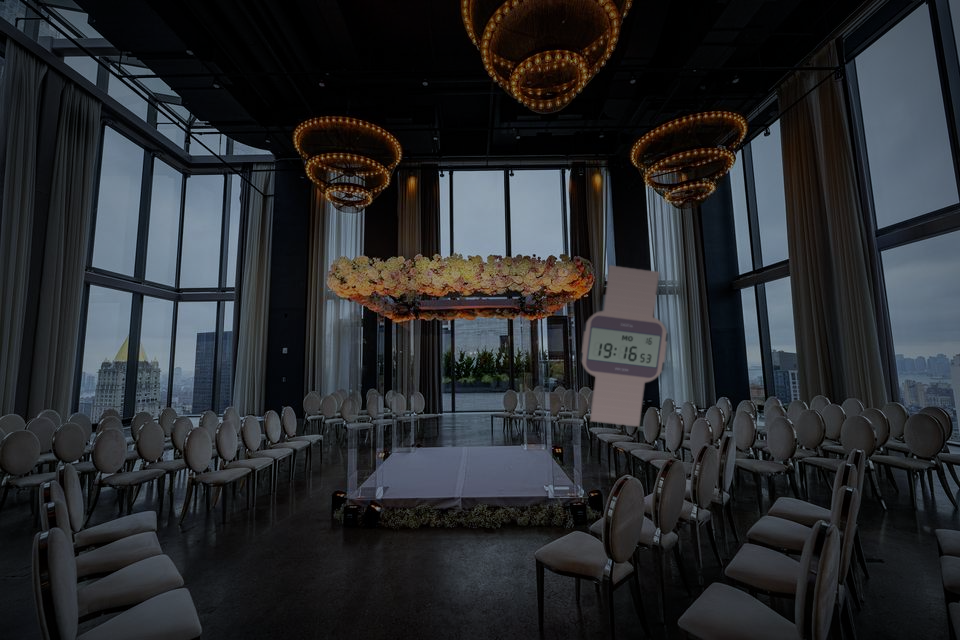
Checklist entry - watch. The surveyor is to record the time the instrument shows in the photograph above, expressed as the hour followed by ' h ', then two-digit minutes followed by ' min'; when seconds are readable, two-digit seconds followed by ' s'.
19 h 16 min
